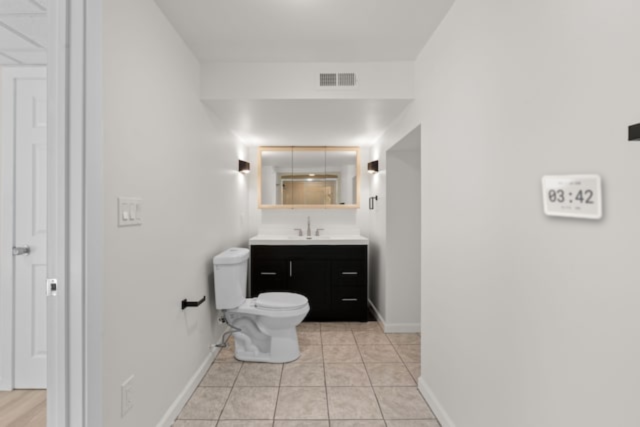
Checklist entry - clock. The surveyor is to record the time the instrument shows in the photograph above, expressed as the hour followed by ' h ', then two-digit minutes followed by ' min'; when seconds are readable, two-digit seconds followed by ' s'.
3 h 42 min
